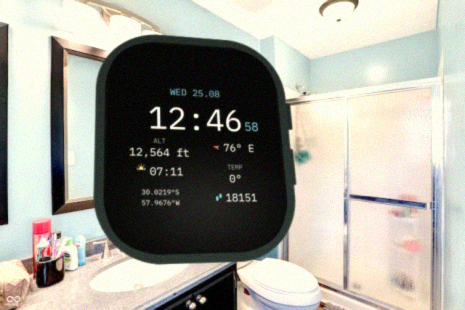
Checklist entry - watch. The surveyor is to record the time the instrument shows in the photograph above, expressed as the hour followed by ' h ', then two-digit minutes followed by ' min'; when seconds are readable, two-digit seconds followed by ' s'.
12 h 46 min 58 s
